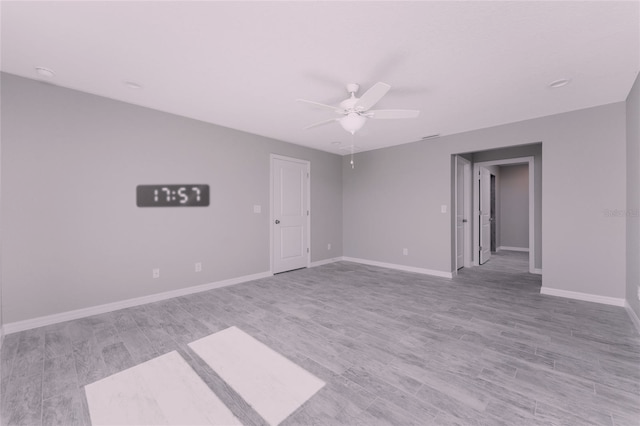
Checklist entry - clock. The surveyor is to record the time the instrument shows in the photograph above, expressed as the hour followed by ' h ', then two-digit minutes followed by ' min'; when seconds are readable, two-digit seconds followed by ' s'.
17 h 57 min
